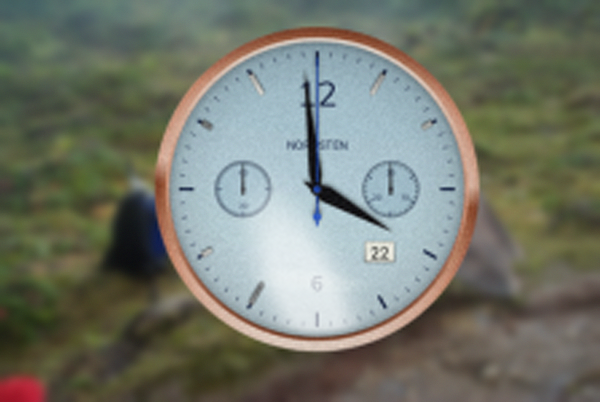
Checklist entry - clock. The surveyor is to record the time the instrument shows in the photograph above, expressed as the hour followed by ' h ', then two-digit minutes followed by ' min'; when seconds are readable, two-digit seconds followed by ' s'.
3 h 59 min
